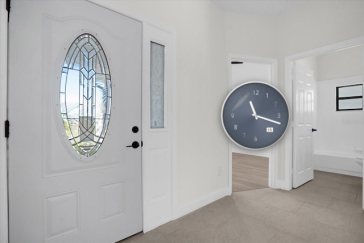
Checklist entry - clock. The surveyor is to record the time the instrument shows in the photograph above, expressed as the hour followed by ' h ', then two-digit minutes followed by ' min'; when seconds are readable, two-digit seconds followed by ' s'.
11 h 18 min
